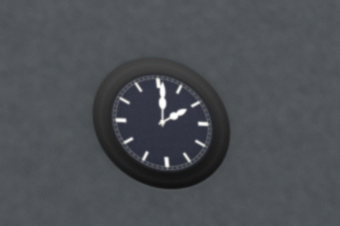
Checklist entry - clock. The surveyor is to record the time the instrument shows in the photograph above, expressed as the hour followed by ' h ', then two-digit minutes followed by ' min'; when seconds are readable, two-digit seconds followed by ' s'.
2 h 01 min
